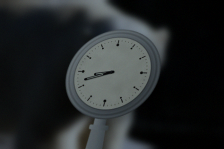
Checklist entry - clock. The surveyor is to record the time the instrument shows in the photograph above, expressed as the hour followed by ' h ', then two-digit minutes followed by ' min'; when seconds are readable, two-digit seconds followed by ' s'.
8 h 42 min
